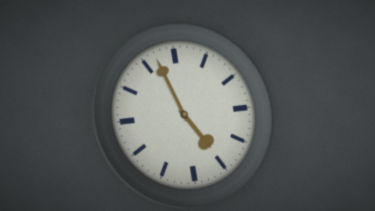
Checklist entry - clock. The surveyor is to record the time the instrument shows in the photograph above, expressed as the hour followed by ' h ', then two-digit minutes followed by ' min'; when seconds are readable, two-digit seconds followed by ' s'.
4 h 57 min
